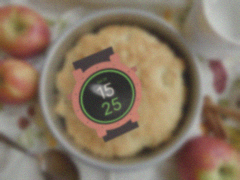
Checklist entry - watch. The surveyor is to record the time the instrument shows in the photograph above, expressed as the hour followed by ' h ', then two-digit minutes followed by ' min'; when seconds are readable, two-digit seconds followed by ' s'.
15 h 25 min
